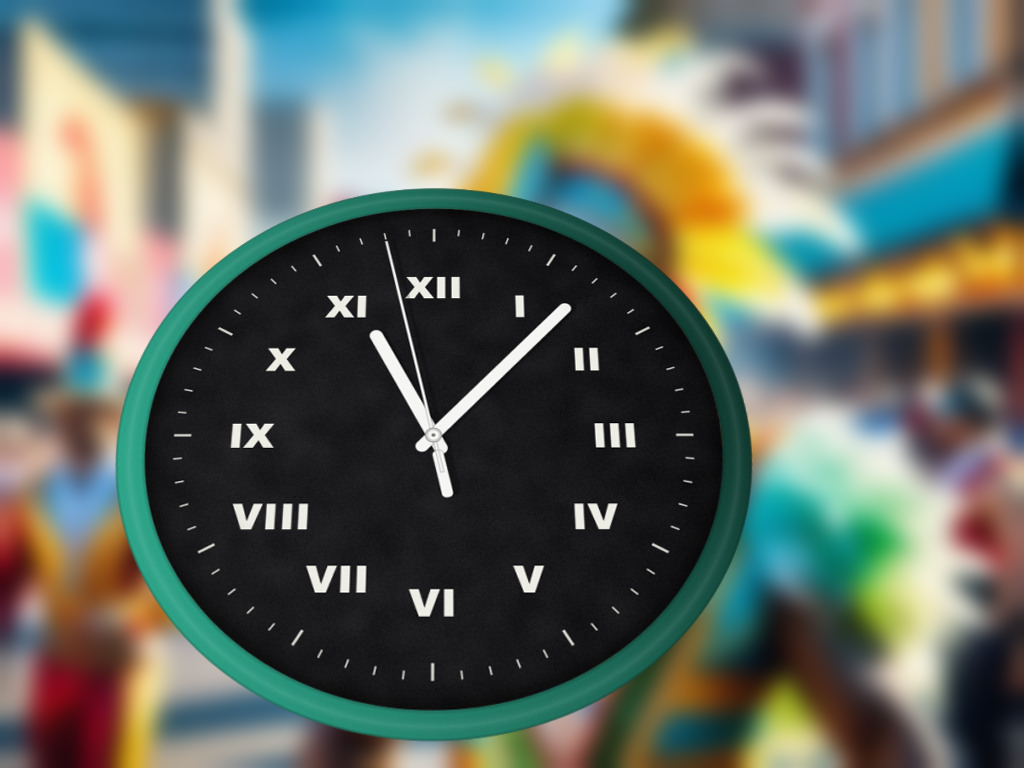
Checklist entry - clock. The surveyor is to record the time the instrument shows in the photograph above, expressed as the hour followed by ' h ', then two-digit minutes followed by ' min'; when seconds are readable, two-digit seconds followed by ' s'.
11 h 06 min 58 s
